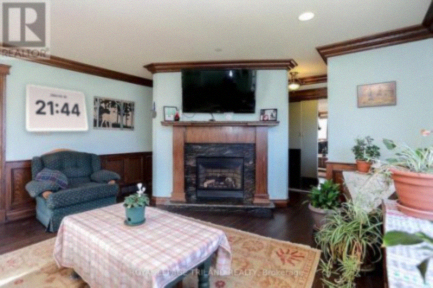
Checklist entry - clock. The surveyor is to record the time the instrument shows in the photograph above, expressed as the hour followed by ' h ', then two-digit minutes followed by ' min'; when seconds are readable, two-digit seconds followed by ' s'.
21 h 44 min
